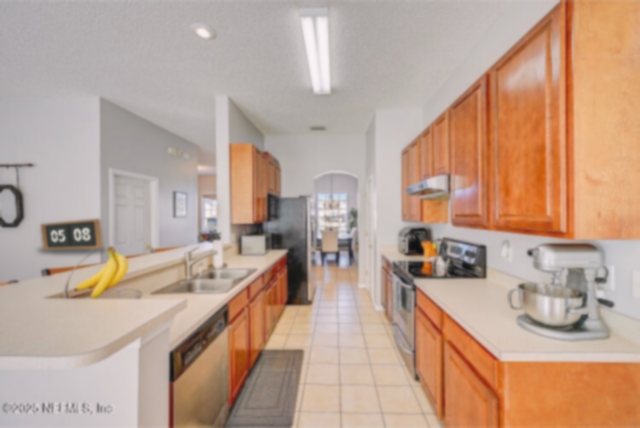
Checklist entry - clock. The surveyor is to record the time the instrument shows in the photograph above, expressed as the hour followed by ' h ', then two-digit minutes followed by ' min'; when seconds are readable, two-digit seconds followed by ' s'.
5 h 08 min
